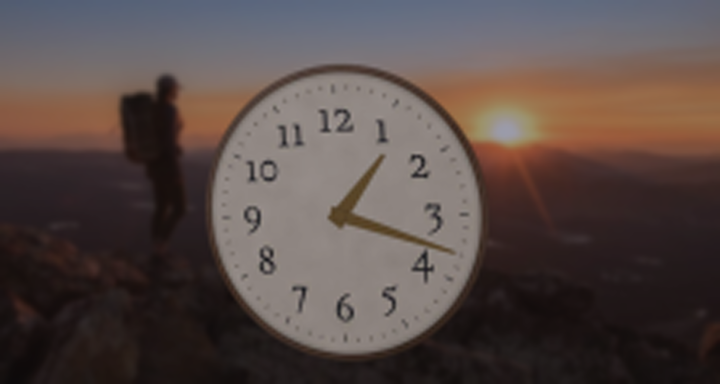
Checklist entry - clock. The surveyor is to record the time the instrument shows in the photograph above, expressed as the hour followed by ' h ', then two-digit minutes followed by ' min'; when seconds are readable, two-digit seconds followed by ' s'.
1 h 18 min
